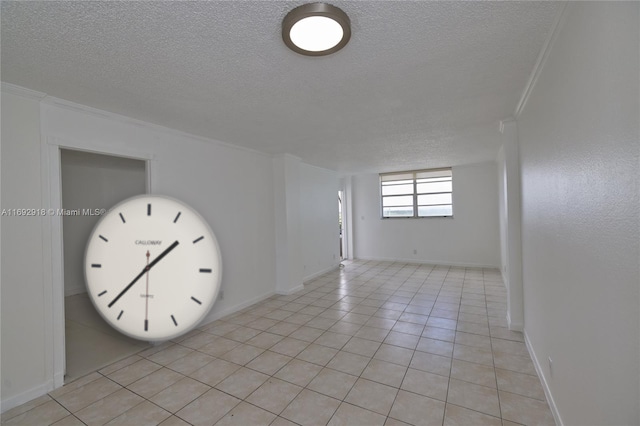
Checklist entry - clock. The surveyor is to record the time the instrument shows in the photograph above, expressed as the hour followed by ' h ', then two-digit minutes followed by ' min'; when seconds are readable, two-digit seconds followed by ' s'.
1 h 37 min 30 s
